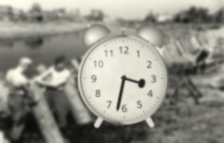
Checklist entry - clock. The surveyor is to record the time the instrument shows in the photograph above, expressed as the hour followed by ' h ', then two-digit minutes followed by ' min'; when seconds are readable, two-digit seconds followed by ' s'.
3 h 32 min
